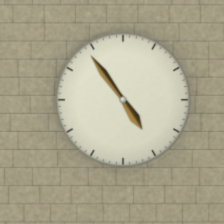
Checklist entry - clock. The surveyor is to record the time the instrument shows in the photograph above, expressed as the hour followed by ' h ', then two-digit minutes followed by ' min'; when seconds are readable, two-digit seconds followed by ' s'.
4 h 54 min
